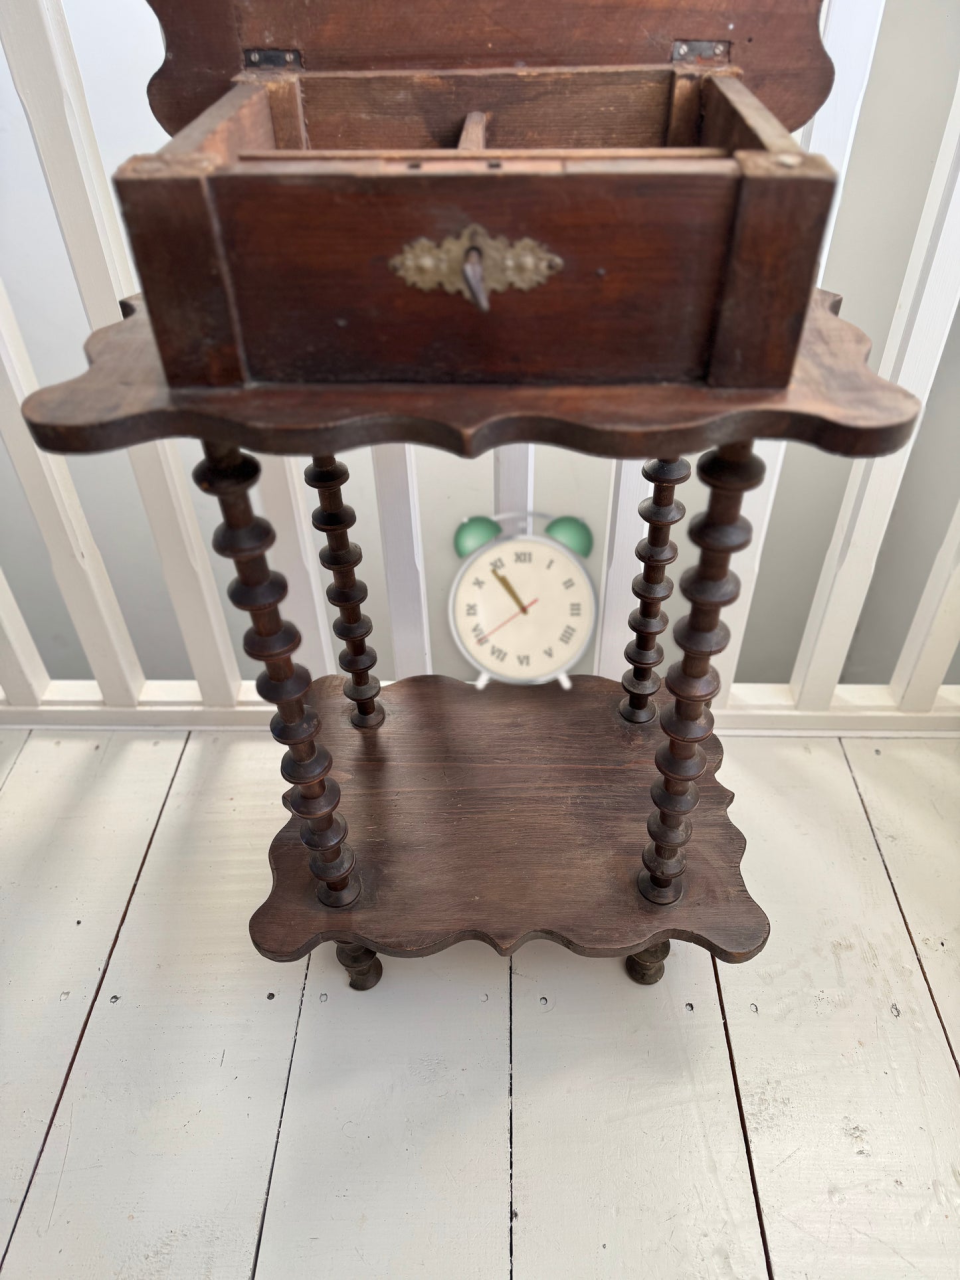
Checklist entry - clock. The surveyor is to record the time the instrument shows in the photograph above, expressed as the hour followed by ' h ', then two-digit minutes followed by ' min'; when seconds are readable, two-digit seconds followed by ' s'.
10 h 53 min 39 s
